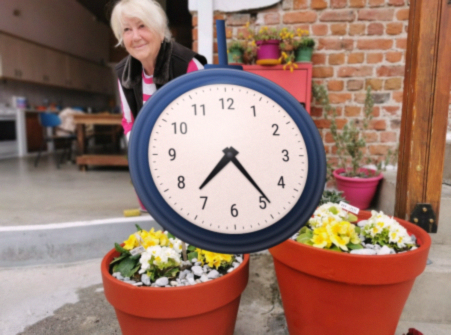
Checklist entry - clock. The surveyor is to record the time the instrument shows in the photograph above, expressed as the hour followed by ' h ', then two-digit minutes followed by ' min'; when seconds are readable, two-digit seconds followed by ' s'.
7 h 24 min
